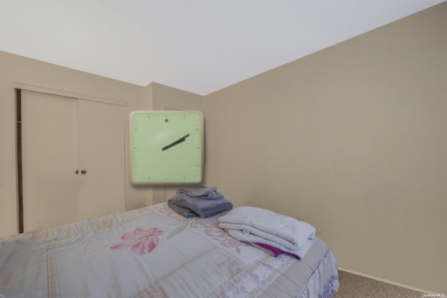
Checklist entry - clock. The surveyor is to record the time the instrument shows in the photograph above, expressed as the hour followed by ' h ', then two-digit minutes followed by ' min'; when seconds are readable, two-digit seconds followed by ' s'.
2 h 10 min
